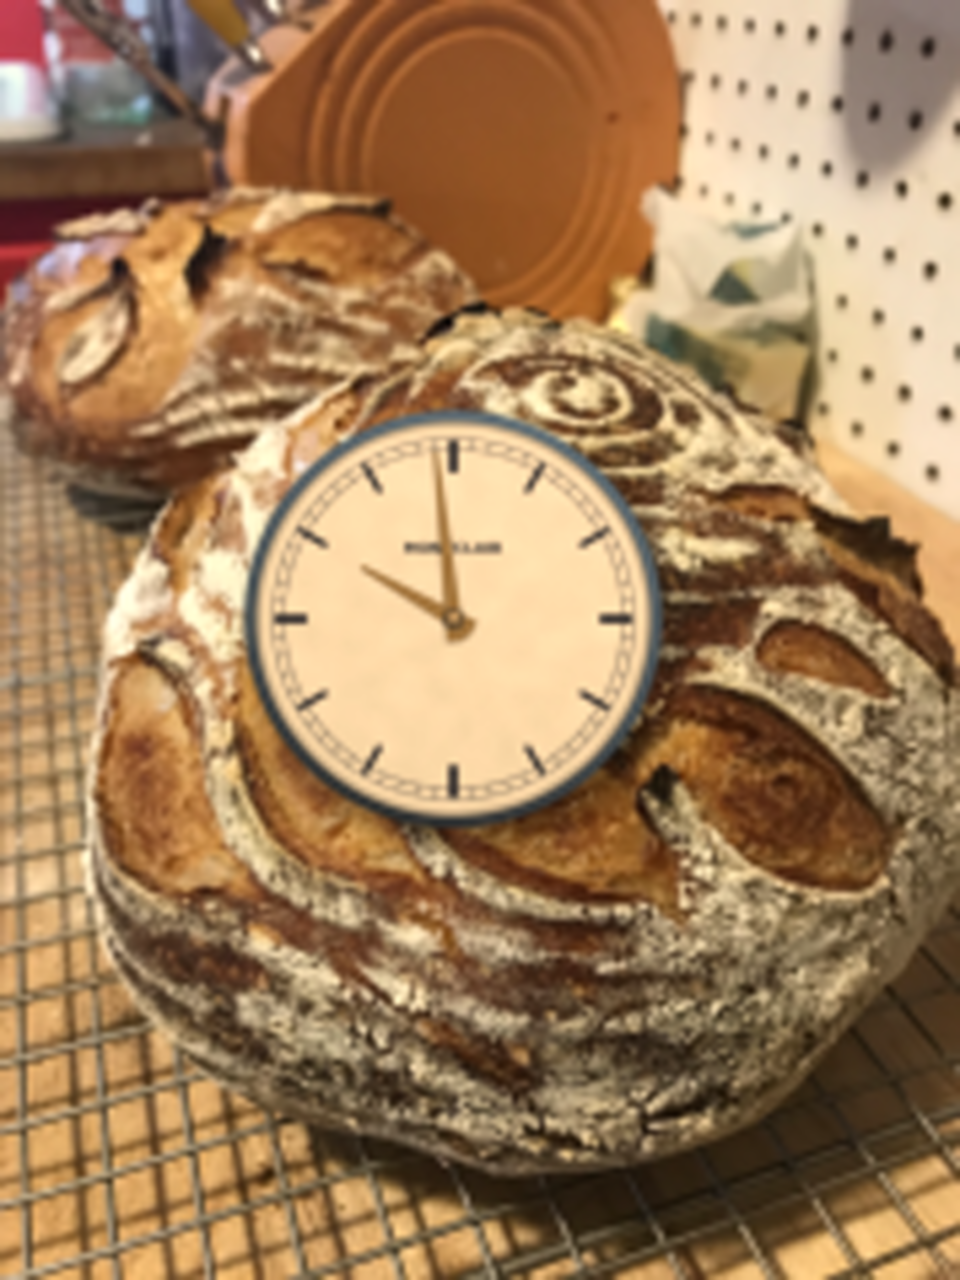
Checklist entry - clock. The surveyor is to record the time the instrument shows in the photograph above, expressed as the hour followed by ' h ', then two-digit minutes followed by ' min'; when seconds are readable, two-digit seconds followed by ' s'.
9 h 59 min
